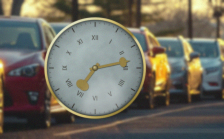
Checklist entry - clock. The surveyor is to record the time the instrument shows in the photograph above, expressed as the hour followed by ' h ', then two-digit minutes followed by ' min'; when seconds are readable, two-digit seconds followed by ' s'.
7 h 13 min
